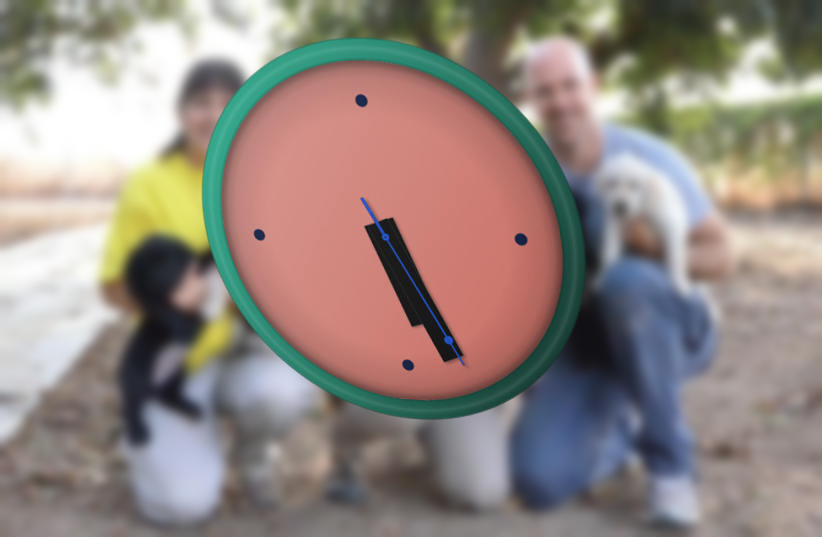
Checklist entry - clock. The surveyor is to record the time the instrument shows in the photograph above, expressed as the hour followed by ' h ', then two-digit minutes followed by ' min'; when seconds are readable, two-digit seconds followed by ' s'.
5 h 26 min 26 s
